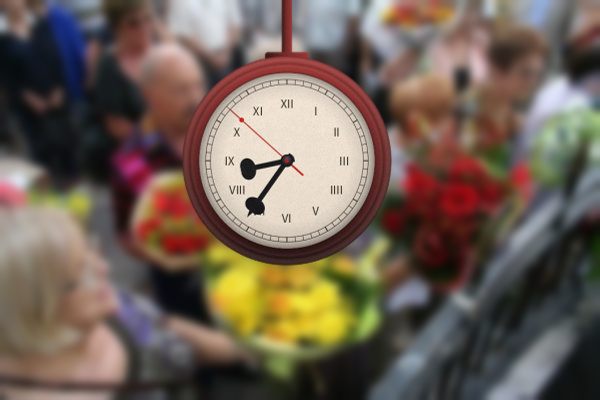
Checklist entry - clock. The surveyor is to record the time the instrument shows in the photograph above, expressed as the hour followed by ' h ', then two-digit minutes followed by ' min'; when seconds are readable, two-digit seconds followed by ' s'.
8 h 35 min 52 s
